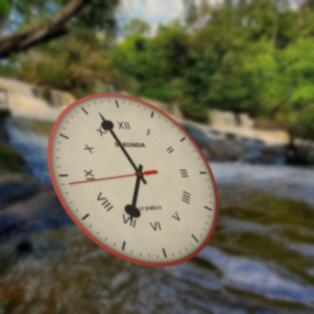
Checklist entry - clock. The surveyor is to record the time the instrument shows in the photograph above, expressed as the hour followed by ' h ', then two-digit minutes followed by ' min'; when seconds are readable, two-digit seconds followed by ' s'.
6 h 56 min 44 s
